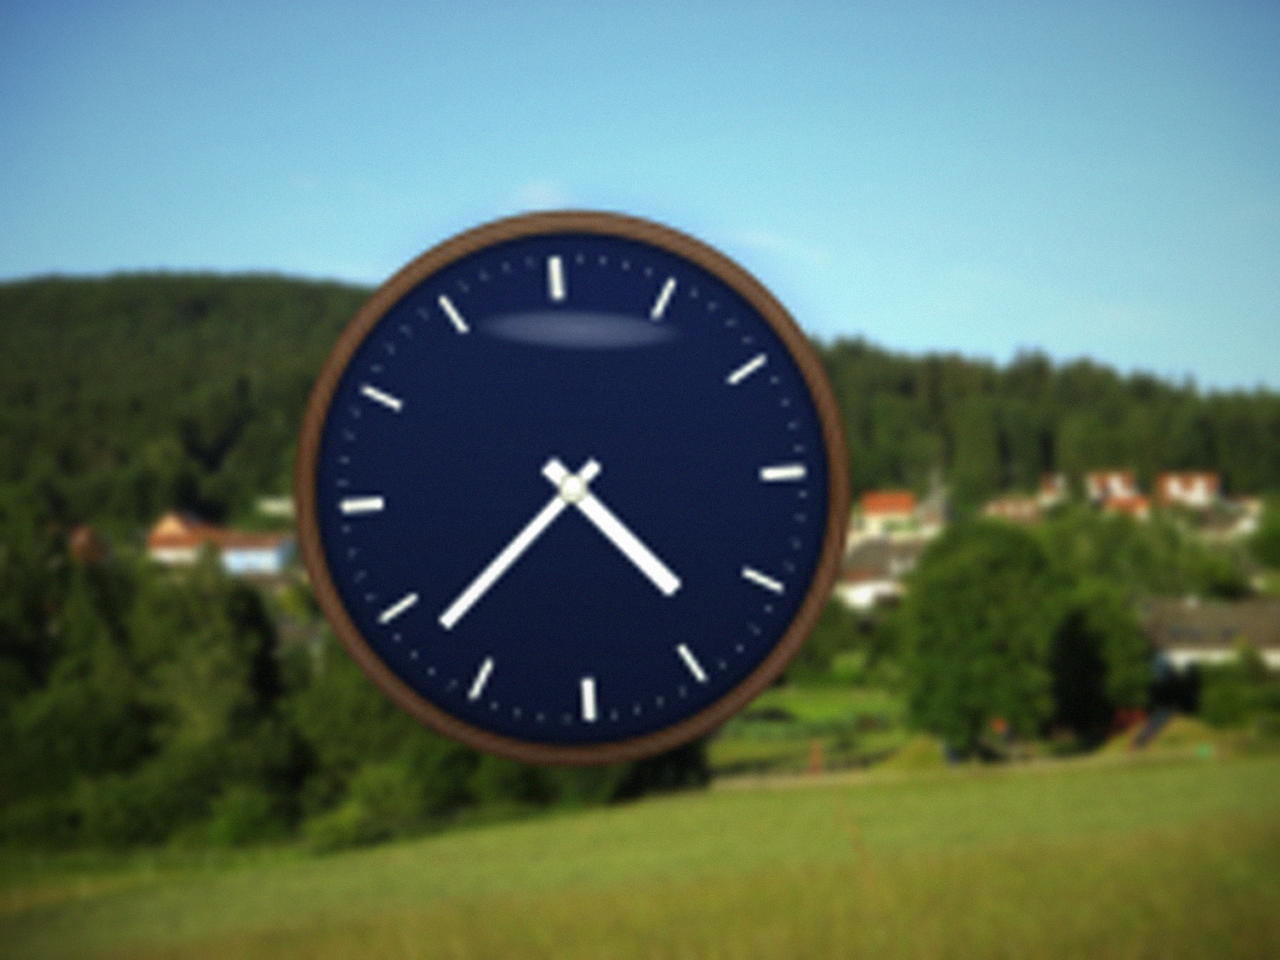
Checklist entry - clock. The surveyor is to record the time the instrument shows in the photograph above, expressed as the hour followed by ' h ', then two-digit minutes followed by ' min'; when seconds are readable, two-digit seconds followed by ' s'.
4 h 38 min
